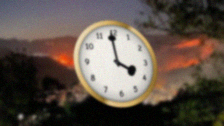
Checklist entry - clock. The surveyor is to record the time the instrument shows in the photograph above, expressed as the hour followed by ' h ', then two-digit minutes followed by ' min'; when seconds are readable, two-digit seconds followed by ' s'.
3 h 59 min
